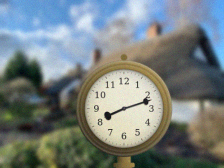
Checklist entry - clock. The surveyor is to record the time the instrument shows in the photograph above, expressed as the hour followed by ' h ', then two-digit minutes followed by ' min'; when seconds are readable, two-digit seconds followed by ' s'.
8 h 12 min
